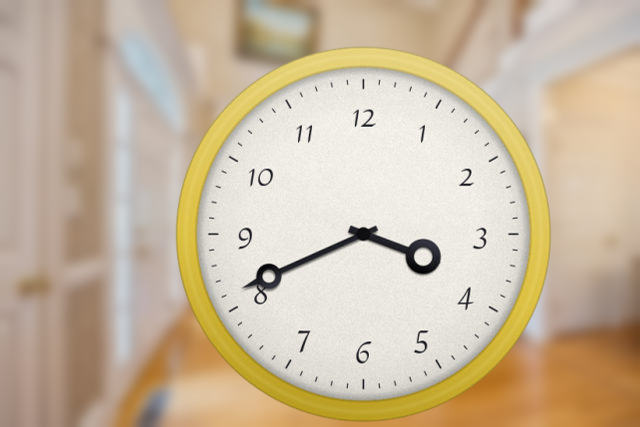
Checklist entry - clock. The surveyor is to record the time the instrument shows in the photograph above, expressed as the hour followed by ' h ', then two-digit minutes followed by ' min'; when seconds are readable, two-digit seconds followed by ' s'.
3 h 41 min
